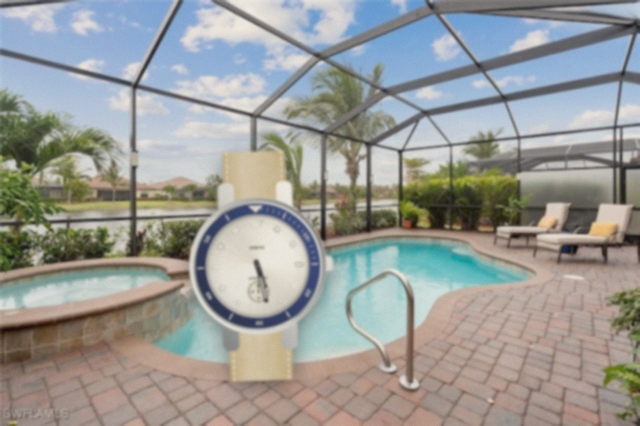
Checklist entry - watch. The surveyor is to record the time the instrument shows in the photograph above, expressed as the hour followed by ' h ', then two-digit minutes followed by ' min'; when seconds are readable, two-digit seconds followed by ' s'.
5 h 28 min
